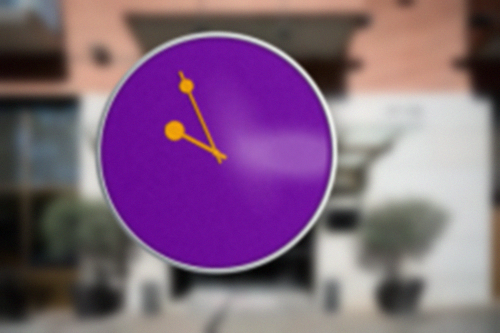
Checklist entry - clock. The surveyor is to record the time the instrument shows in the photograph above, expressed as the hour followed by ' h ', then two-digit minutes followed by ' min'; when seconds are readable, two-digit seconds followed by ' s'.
9 h 56 min
